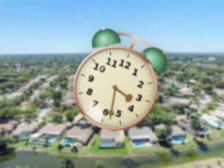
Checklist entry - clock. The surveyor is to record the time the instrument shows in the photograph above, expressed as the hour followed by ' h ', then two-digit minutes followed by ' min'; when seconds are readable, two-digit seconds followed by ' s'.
3 h 28 min
